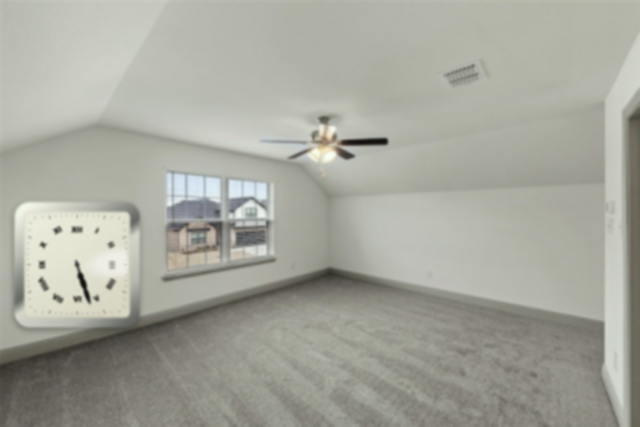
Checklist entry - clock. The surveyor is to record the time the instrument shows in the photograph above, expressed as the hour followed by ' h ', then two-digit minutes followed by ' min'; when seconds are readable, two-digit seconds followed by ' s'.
5 h 27 min
